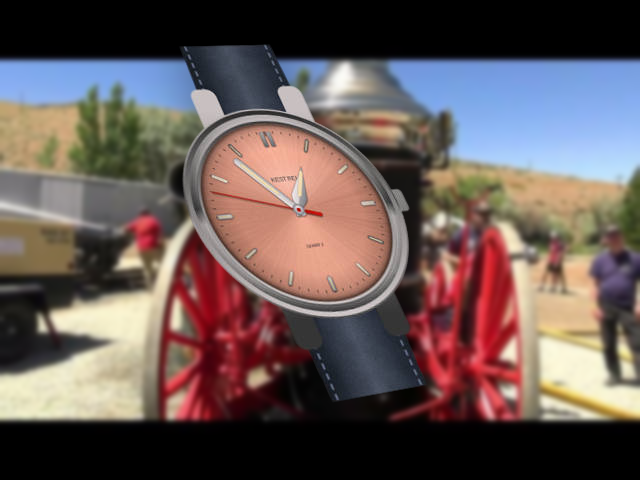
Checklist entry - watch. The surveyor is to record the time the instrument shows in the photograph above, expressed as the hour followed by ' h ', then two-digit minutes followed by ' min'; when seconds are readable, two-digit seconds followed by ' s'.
12 h 53 min 48 s
